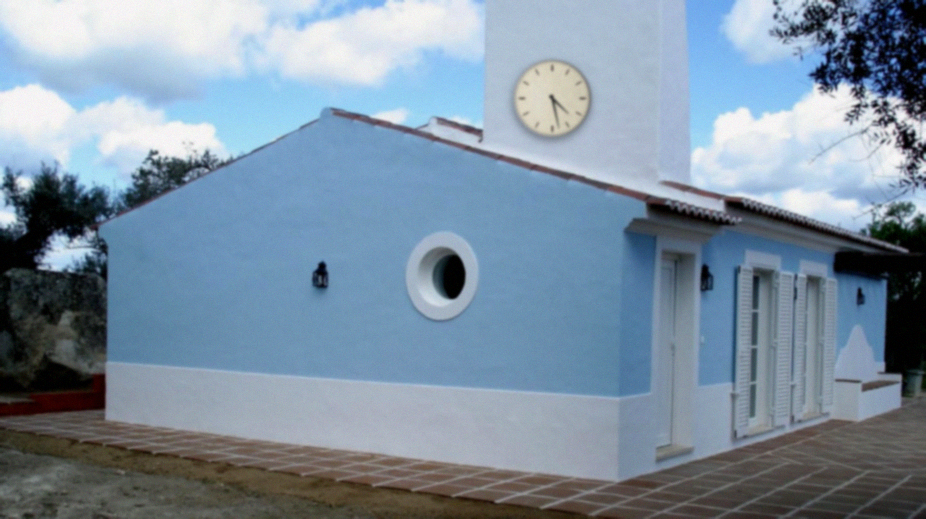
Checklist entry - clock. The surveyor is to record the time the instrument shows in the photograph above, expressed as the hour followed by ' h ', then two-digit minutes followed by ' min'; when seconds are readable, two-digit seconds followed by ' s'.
4 h 28 min
